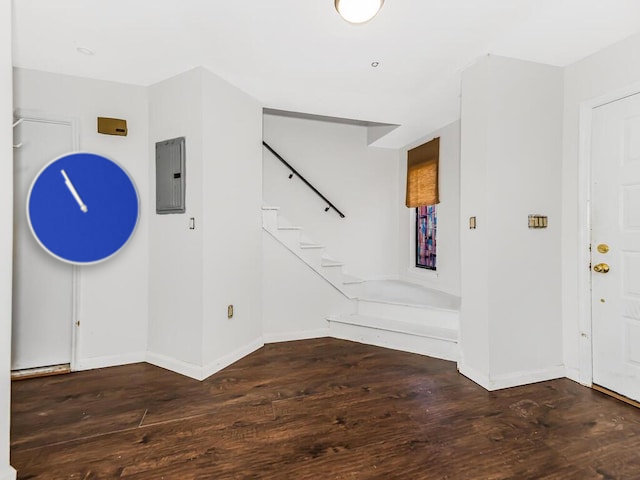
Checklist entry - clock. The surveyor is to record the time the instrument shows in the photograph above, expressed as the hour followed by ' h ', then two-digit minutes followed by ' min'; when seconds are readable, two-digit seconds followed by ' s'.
10 h 55 min
